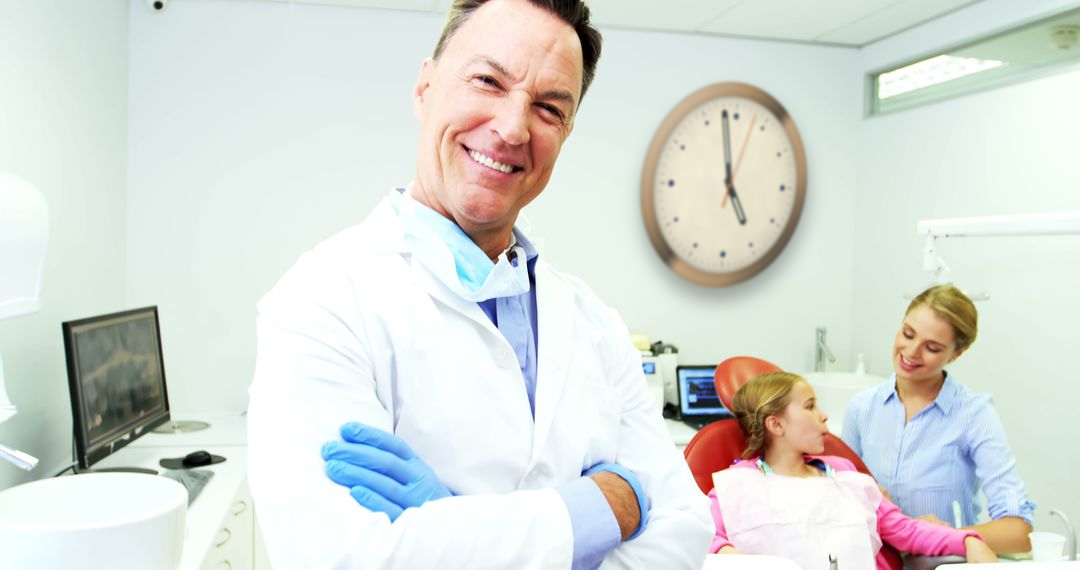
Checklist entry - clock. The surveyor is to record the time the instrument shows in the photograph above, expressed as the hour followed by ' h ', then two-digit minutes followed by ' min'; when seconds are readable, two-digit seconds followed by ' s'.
4 h 58 min 03 s
